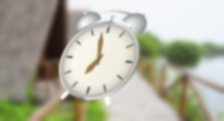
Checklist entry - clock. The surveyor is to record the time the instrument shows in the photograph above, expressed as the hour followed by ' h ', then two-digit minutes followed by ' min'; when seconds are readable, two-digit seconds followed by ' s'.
6 h 58 min
